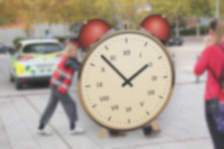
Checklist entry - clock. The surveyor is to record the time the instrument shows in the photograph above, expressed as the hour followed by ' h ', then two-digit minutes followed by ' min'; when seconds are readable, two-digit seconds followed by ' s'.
1 h 53 min
